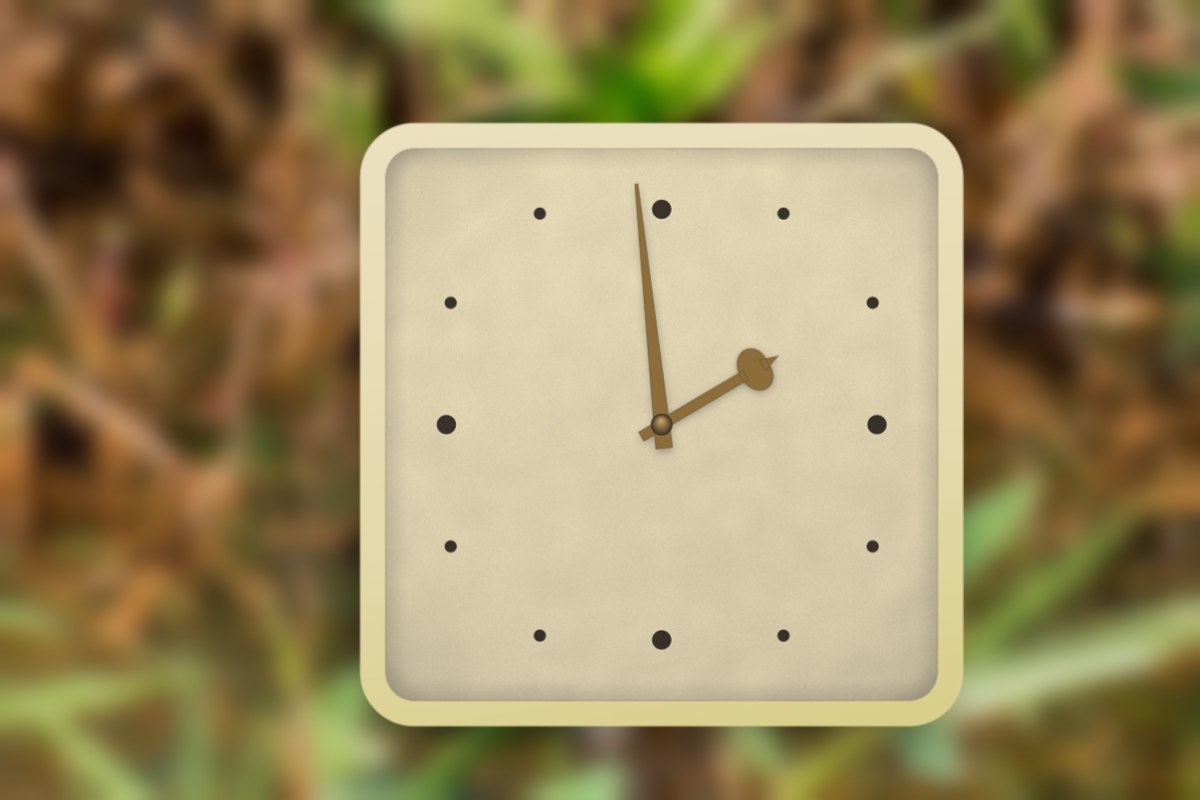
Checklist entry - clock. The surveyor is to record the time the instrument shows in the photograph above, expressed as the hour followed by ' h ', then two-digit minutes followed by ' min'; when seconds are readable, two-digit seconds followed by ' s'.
1 h 59 min
